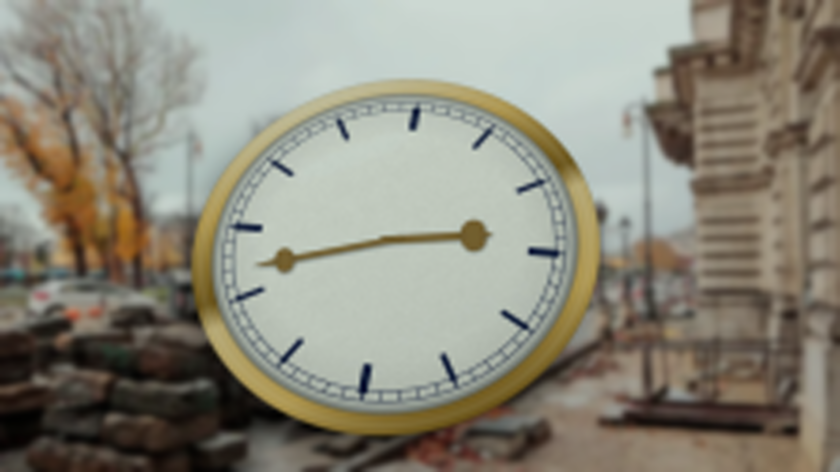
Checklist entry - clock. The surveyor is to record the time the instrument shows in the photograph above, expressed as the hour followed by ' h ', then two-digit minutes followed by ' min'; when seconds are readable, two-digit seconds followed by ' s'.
2 h 42 min
